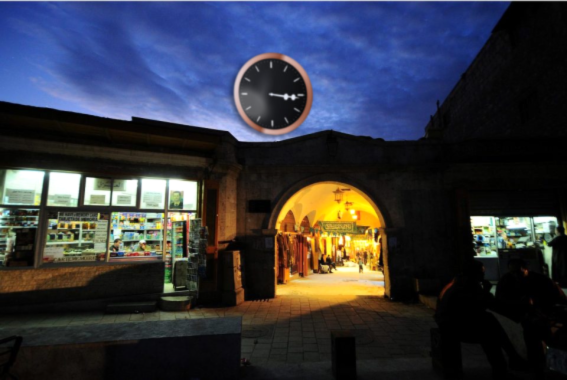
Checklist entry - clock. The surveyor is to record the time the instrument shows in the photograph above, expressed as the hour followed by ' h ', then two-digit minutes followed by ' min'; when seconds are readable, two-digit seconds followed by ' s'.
3 h 16 min
